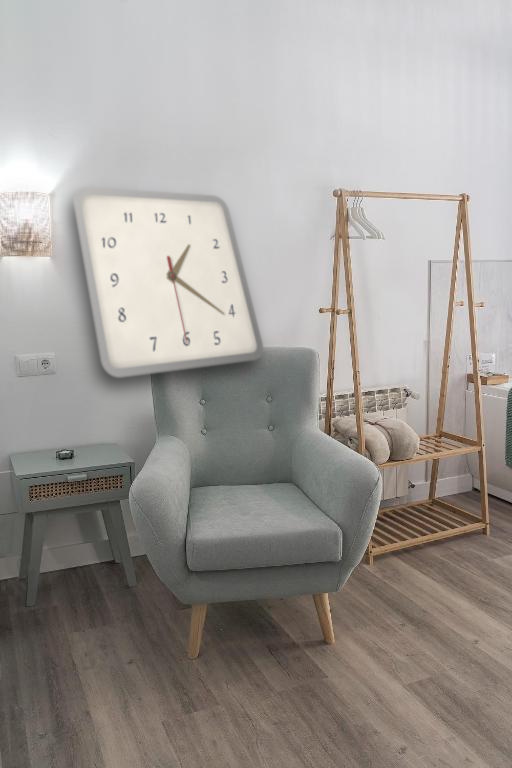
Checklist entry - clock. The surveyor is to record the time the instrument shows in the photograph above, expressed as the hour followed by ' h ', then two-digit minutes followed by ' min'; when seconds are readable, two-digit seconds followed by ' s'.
1 h 21 min 30 s
